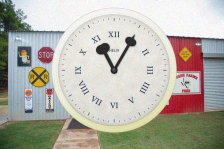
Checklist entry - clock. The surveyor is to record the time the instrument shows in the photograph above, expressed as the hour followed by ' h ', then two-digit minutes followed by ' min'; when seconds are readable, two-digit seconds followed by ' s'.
11 h 05 min
